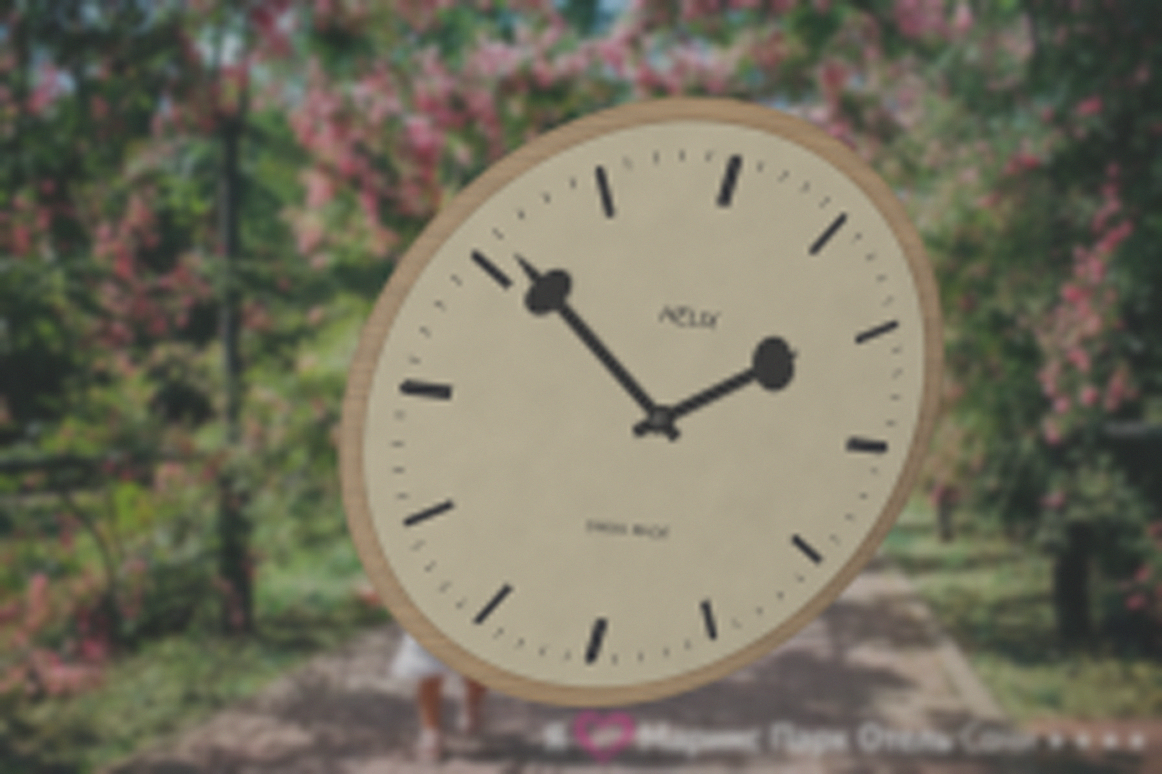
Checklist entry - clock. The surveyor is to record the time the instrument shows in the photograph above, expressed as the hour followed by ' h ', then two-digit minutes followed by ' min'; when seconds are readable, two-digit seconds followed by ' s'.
1 h 51 min
